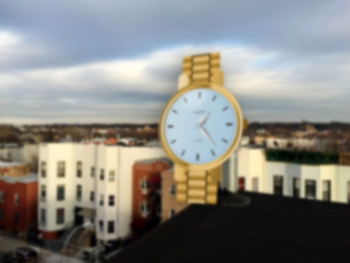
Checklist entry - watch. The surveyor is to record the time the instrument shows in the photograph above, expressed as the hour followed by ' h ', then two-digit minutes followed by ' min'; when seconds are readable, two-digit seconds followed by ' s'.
1 h 23 min
